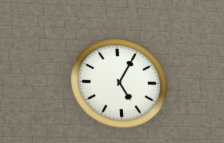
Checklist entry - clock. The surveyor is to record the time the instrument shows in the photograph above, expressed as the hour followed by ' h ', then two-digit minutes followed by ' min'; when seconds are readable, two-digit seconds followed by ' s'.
5 h 05 min
